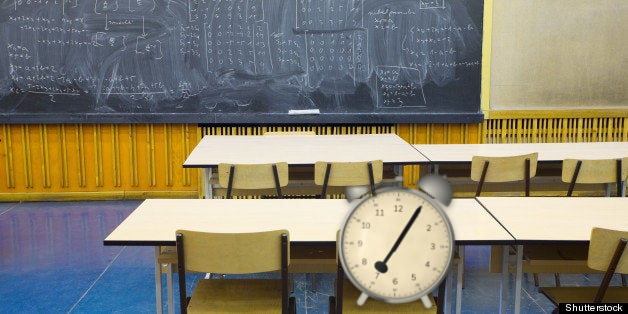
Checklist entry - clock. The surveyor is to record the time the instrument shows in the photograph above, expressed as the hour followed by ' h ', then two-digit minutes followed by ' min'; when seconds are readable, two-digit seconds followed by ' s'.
7 h 05 min
